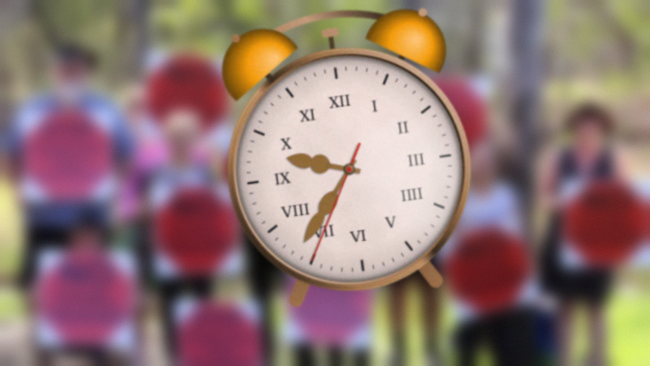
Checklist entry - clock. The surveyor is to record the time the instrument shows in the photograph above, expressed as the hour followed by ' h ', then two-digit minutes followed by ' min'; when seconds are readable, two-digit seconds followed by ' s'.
9 h 36 min 35 s
